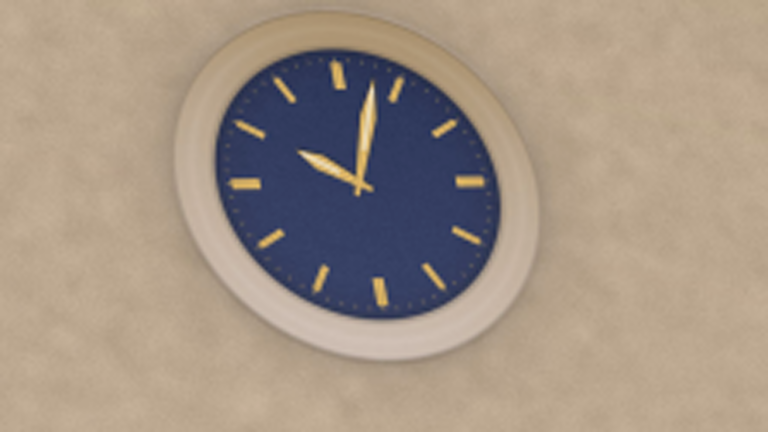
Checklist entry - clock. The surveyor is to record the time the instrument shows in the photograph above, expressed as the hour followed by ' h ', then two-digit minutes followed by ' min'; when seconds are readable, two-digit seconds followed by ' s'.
10 h 03 min
